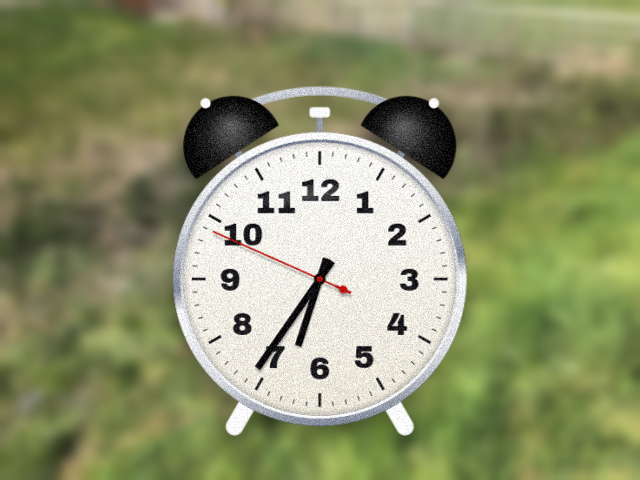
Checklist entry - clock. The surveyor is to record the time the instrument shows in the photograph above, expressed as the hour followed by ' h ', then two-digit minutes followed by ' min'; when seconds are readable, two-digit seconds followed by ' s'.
6 h 35 min 49 s
